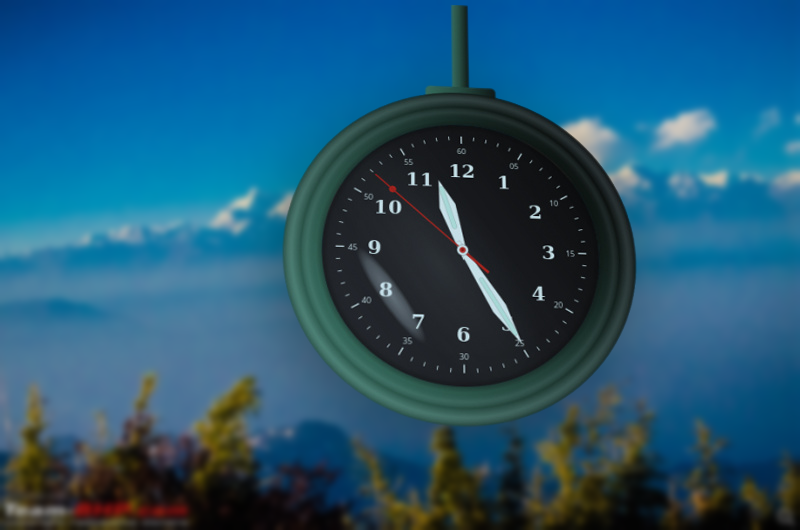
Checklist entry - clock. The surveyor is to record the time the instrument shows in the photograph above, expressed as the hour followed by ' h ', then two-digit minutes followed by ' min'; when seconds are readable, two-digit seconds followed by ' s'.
11 h 24 min 52 s
